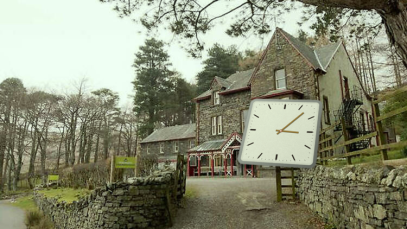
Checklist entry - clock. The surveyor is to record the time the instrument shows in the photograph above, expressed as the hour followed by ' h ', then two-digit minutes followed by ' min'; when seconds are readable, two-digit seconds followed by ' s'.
3 h 07 min
